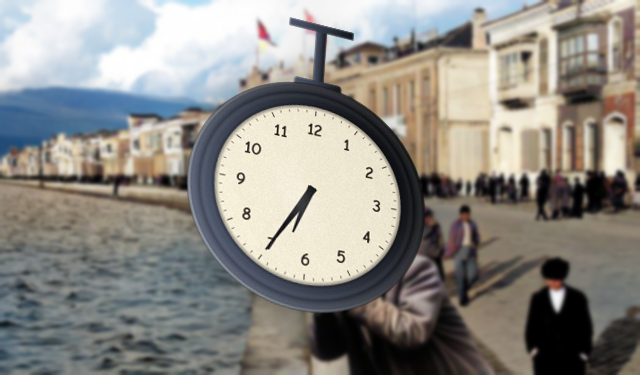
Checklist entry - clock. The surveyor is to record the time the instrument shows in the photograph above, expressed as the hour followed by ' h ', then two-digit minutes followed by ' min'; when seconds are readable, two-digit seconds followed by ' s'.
6 h 35 min
